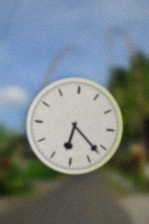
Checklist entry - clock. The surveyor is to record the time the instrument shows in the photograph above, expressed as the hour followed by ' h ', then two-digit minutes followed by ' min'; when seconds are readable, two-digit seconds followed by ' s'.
6 h 22 min
